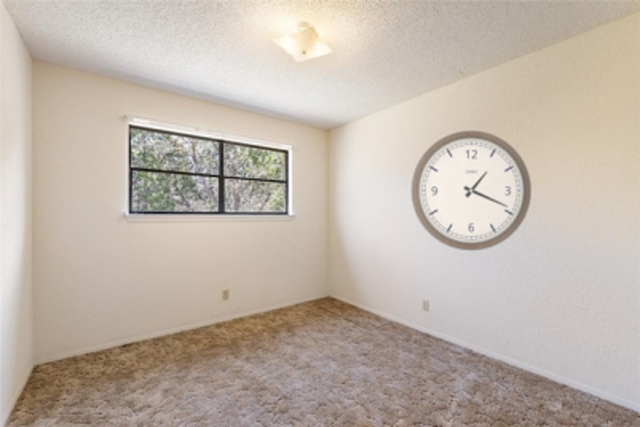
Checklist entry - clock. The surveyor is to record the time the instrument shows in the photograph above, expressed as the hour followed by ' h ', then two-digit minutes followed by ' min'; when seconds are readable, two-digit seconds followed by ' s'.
1 h 19 min
